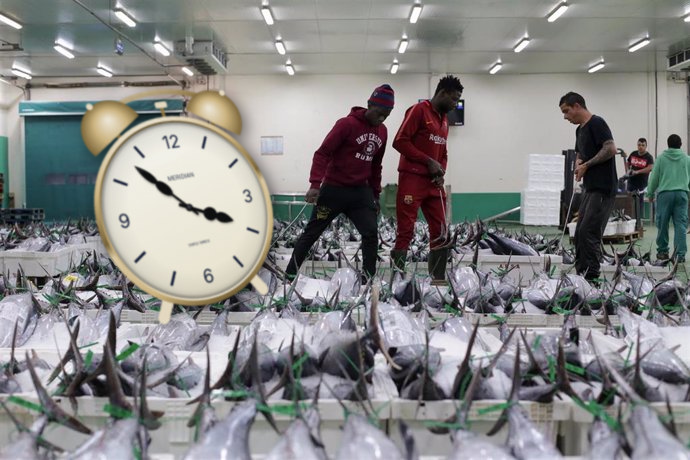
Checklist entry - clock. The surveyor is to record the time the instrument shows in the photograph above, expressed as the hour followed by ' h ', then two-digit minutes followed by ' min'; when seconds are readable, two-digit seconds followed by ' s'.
3 h 53 min
